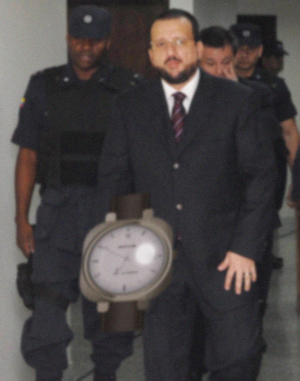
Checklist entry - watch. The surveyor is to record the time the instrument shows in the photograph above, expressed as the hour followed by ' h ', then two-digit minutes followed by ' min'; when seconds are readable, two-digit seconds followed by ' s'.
6 h 50 min
